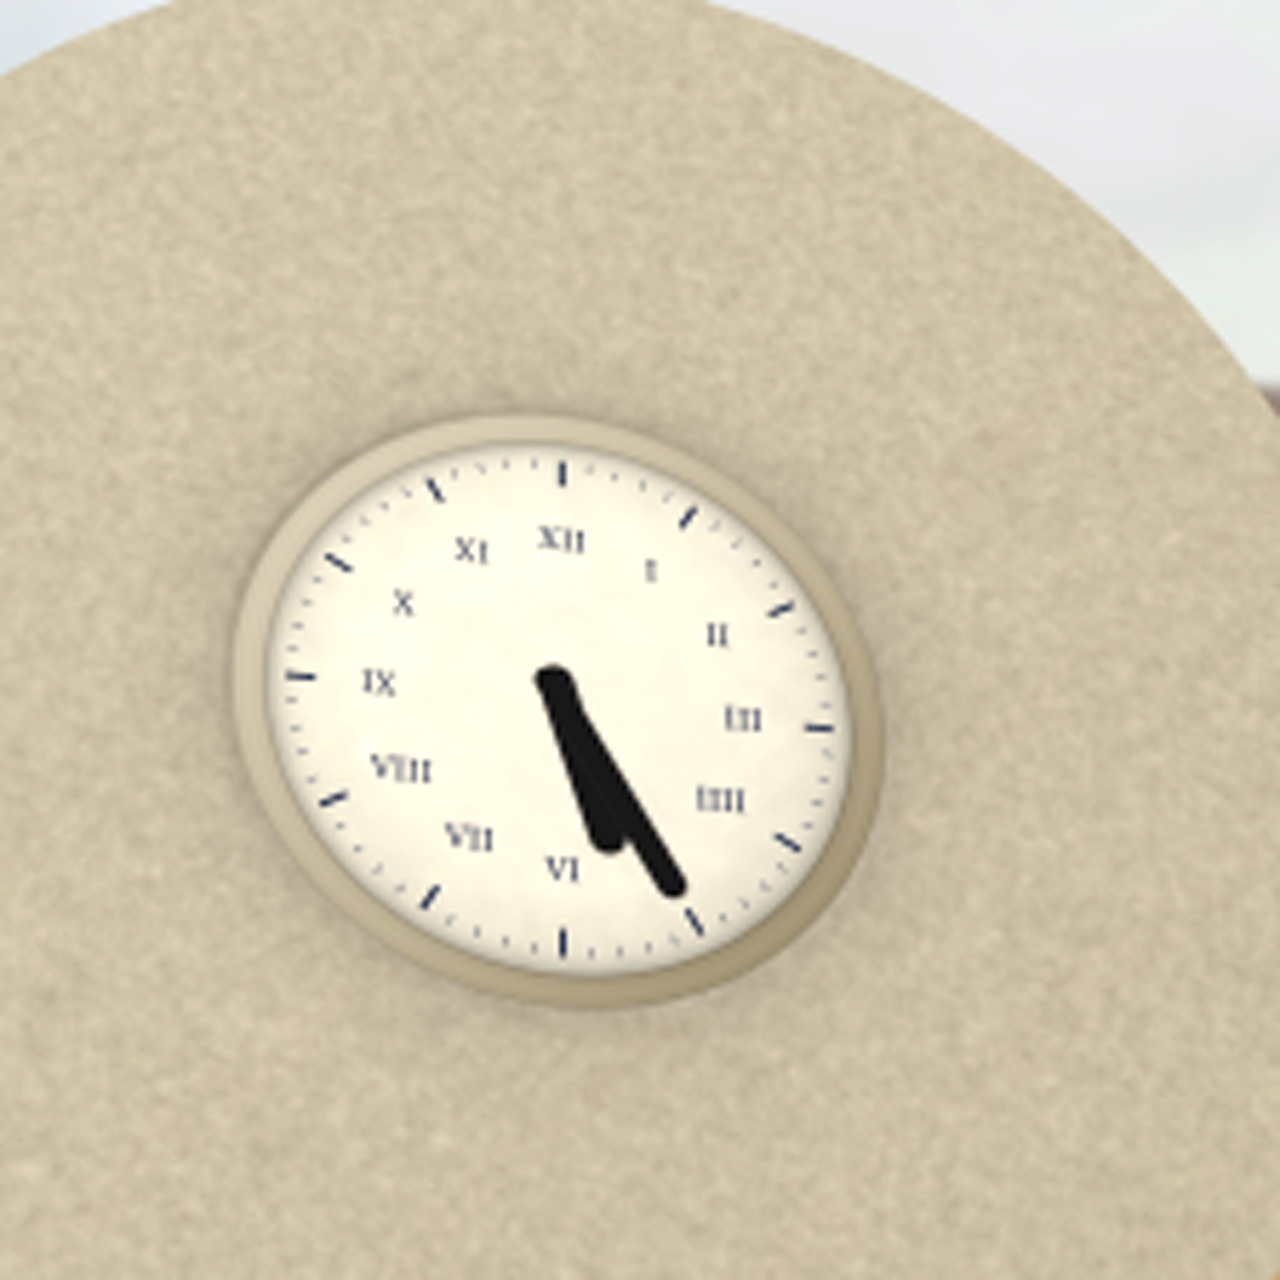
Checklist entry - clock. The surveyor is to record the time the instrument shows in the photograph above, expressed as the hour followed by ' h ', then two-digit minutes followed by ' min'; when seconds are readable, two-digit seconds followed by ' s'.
5 h 25 min
